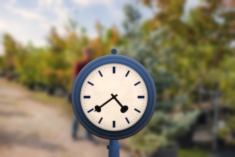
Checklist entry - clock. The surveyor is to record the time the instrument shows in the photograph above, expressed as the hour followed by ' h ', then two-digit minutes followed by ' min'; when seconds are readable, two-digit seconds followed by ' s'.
4 h 39 min
